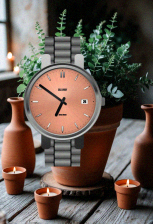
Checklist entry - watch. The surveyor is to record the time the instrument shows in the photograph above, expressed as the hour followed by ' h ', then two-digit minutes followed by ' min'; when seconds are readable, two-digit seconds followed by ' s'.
6 h 51 min
